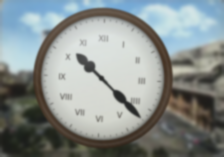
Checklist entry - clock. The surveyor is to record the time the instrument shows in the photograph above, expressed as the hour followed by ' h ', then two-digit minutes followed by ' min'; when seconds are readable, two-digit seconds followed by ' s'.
10 h 22 min
